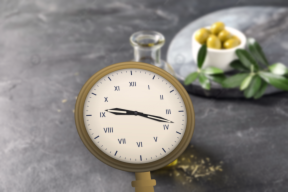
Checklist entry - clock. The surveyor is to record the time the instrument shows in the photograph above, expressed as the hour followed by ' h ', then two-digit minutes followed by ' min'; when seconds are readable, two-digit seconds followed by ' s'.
9 h 18 min
